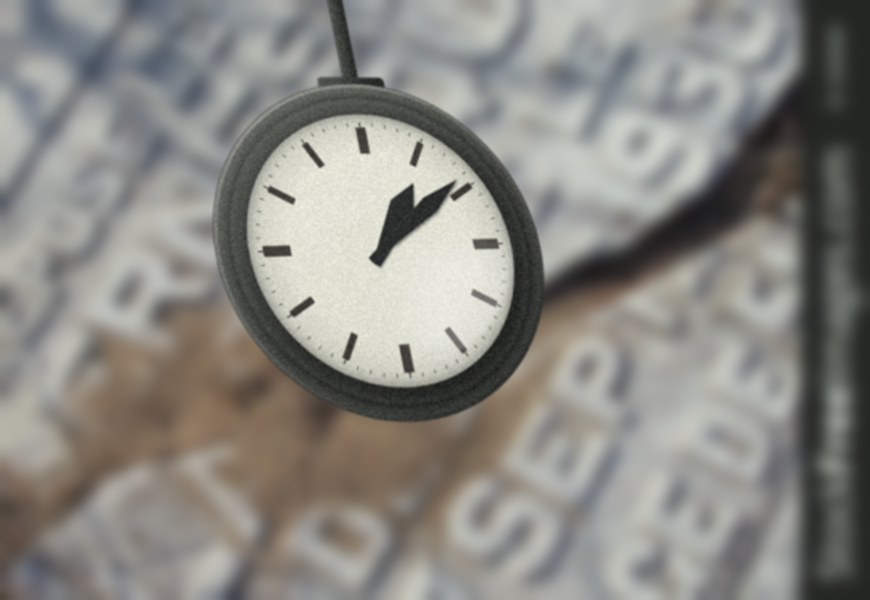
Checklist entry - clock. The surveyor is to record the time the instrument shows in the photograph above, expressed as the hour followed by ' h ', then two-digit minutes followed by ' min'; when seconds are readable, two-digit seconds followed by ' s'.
1 h 09 min
